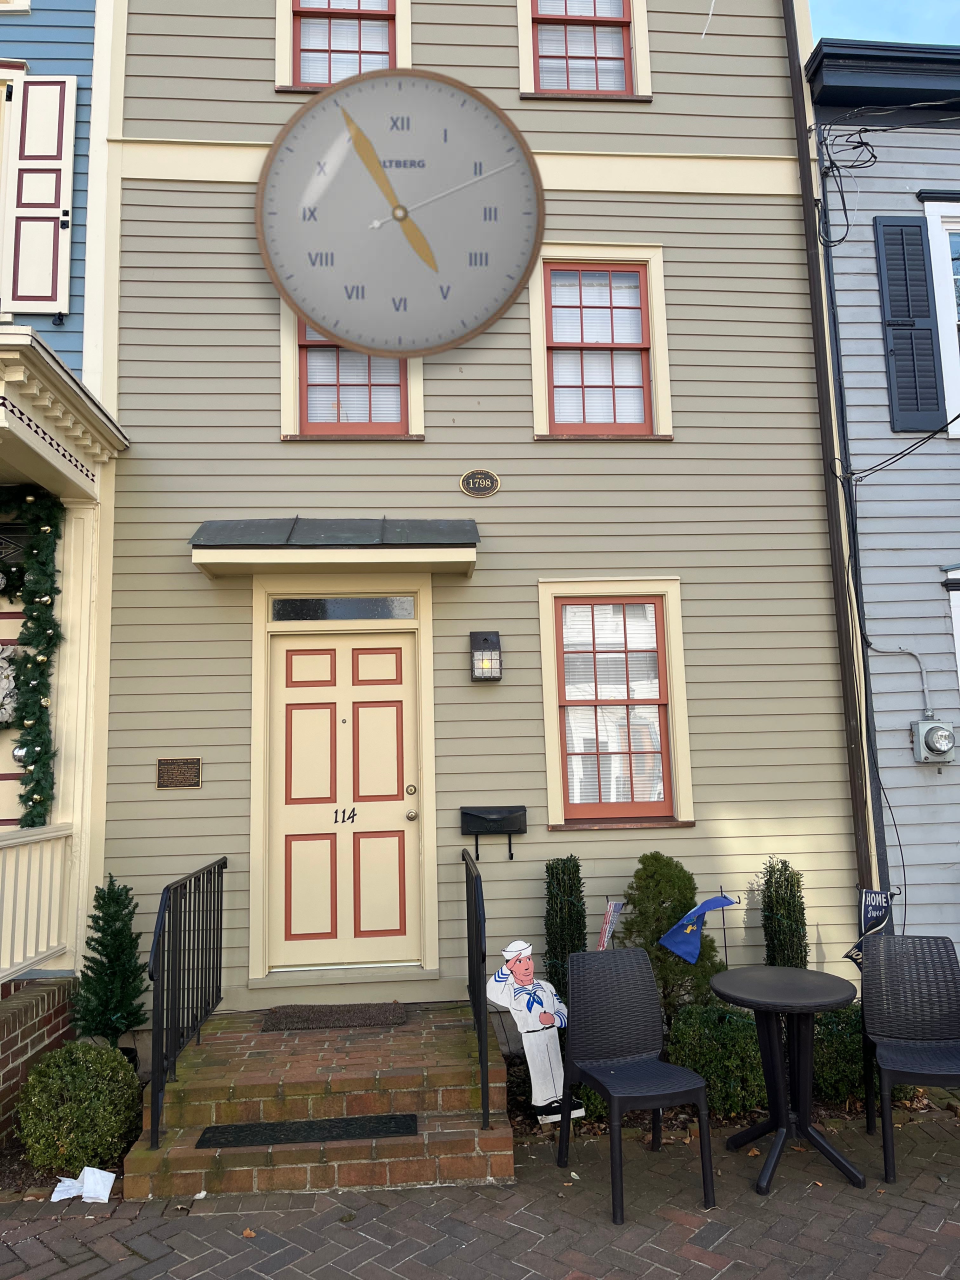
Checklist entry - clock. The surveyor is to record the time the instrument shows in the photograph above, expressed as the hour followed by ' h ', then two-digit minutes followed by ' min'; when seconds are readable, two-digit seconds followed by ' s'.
4 h 55 min 11 s
